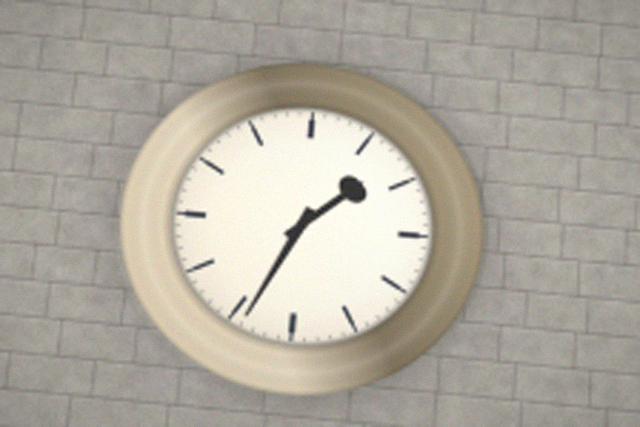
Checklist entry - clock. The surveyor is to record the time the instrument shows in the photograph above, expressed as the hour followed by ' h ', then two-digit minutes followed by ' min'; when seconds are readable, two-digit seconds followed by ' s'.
1 h 34 min
